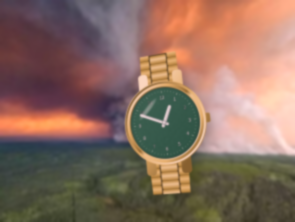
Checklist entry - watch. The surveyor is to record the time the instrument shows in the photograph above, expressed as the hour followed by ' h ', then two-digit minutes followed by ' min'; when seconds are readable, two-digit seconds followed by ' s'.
12 h 49 min
